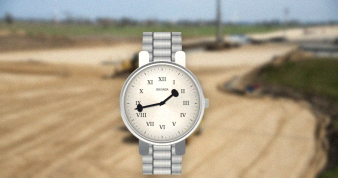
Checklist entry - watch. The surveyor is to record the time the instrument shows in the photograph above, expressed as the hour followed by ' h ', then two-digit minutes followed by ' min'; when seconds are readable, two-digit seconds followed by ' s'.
1 h 43 min
